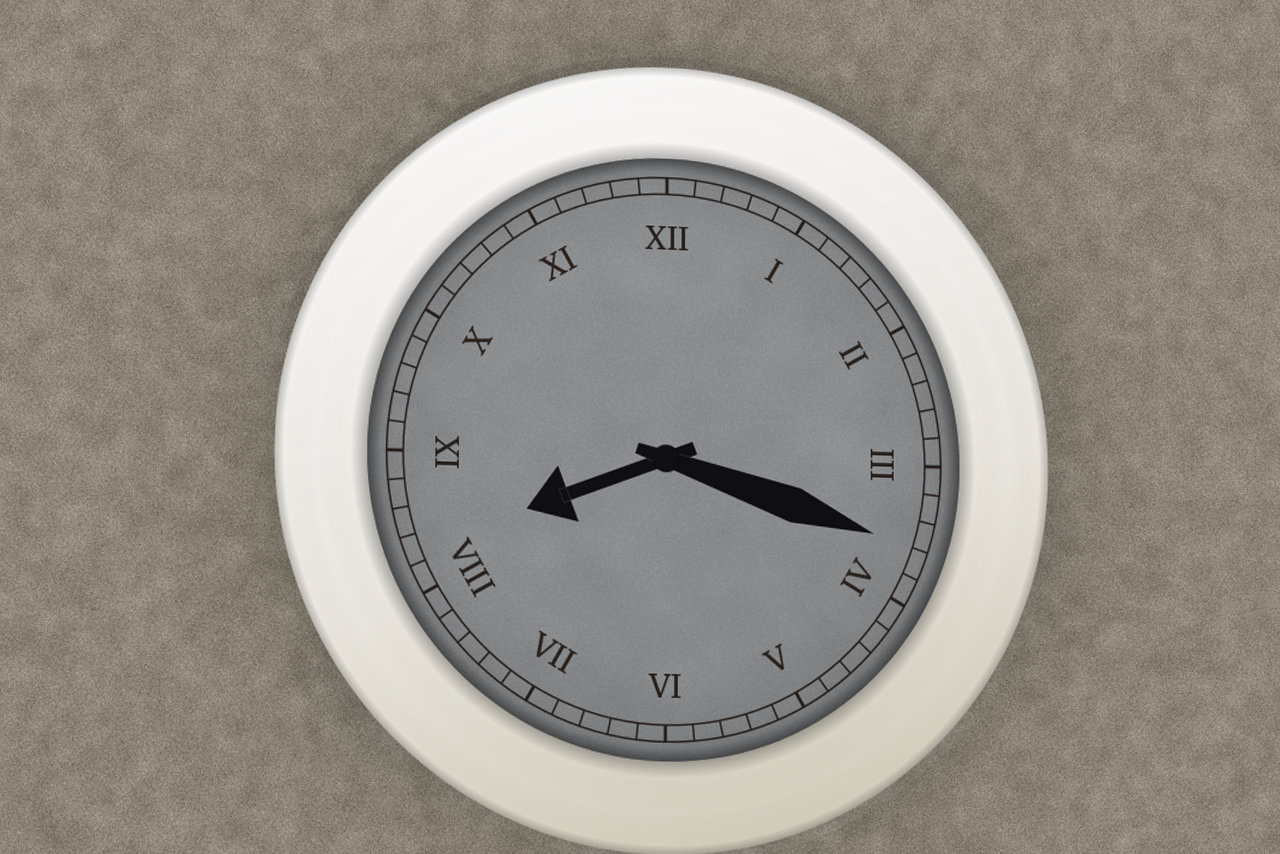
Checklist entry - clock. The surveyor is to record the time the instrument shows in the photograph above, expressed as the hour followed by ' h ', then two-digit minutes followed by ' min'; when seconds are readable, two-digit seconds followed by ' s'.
8 h 18 min
